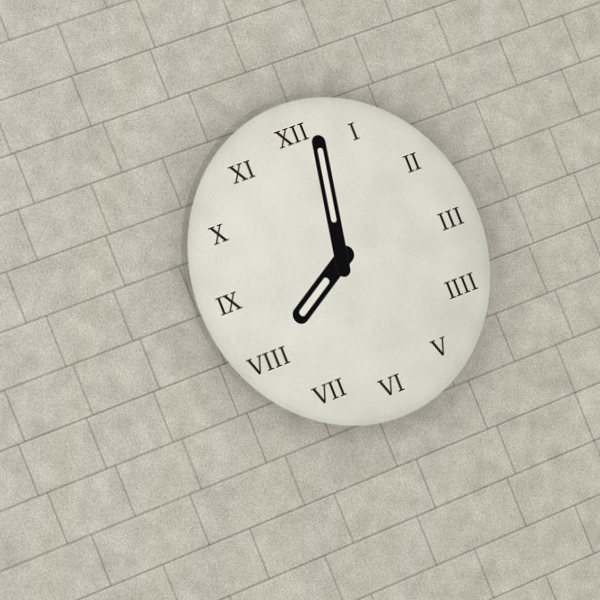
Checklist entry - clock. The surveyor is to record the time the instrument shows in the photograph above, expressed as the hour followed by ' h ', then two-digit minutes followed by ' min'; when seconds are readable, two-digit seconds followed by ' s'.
8 h 02 min
